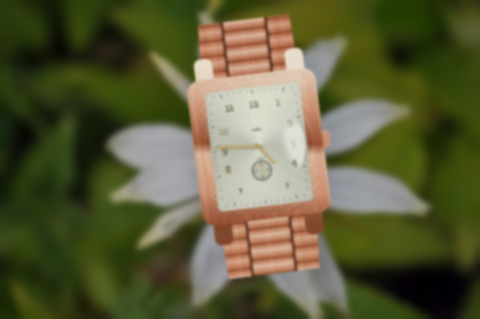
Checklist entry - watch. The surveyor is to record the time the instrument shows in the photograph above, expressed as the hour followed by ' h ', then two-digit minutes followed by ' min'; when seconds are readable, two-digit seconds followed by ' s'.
4 h 46 min
